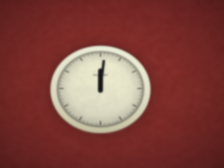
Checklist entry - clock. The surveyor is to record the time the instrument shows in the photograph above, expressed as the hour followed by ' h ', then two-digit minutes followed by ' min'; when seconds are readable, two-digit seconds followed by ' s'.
12 h 01 min
